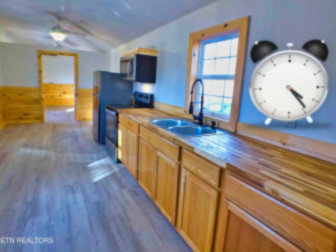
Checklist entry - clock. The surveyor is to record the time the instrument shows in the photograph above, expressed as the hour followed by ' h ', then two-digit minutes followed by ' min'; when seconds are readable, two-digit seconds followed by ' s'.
4 h 24 min
